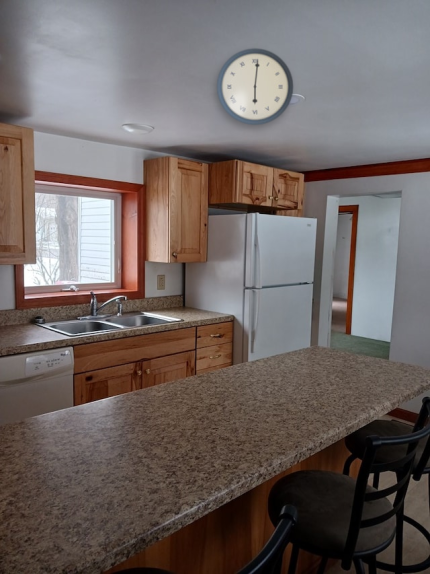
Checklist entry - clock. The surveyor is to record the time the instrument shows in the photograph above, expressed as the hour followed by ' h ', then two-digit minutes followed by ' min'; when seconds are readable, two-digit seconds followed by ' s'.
6 h 01 min
